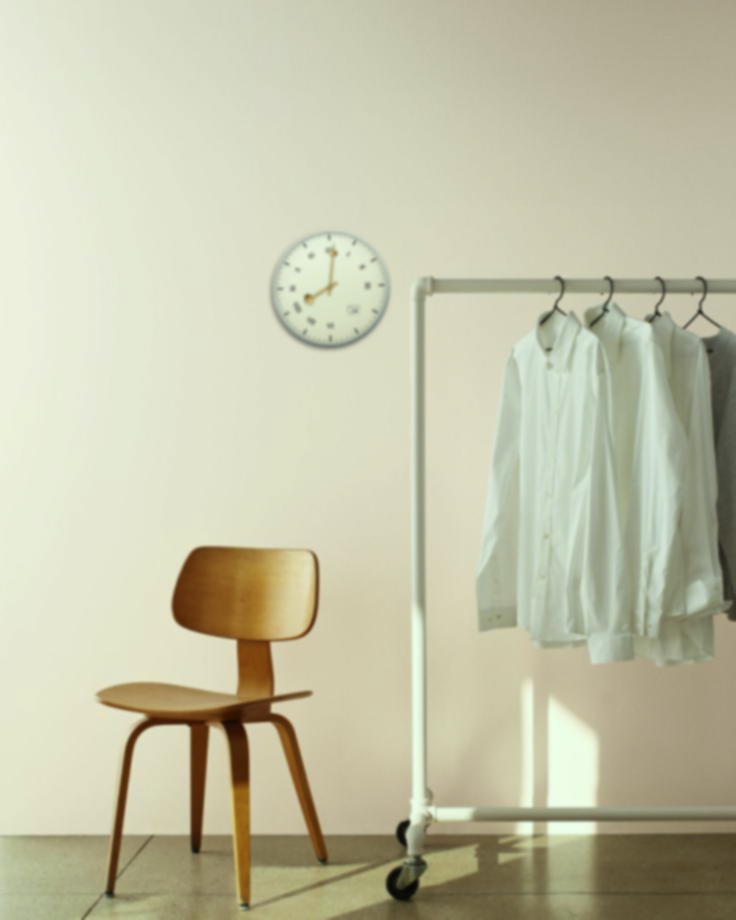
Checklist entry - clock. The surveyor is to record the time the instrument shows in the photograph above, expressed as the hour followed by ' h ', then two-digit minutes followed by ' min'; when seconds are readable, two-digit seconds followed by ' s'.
8 h 01 min
